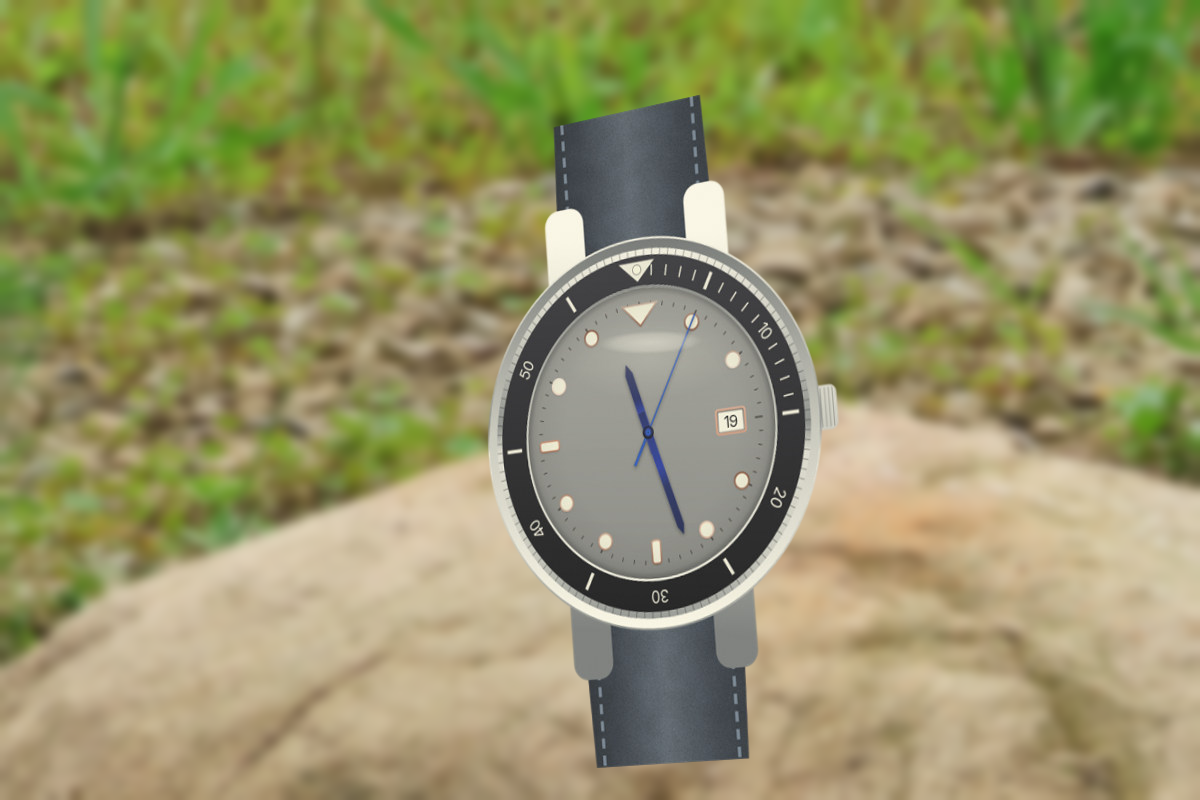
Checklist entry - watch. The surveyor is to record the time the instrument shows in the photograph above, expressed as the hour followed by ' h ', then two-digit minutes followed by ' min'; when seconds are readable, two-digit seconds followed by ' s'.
11 h 27 min 05 s
